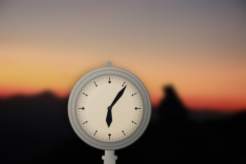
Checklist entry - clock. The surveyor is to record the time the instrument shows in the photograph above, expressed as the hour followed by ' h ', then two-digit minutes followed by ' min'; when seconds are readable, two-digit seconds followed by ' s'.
6 h 06 min
